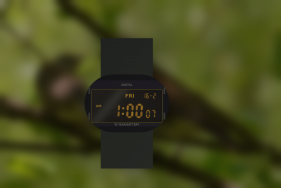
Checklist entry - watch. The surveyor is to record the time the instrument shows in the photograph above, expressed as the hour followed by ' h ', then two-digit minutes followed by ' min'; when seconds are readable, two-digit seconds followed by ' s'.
1 h 00 min 07 s
